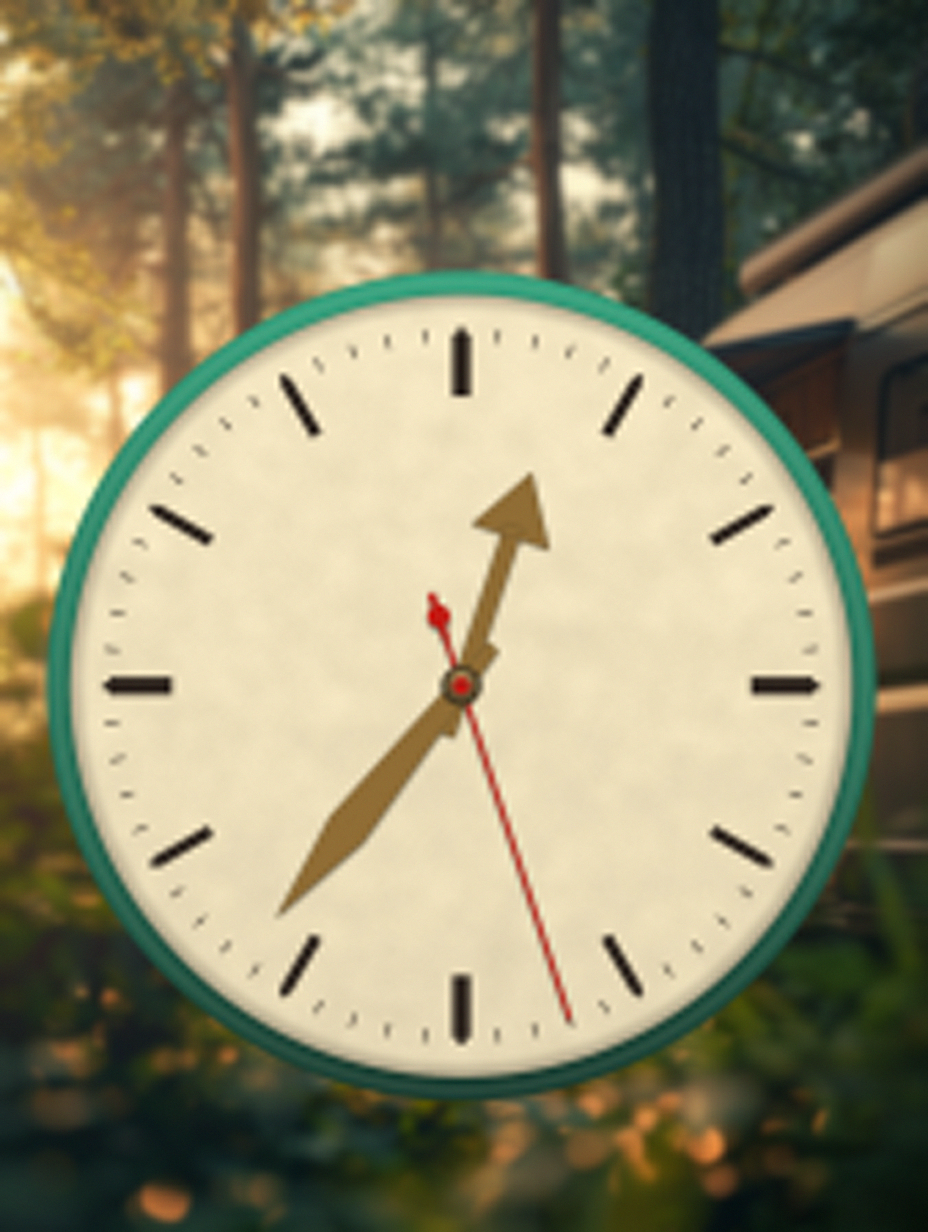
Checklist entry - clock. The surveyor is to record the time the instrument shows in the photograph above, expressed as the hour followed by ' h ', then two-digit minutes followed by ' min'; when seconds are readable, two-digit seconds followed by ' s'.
12 h 36 min 27 s
